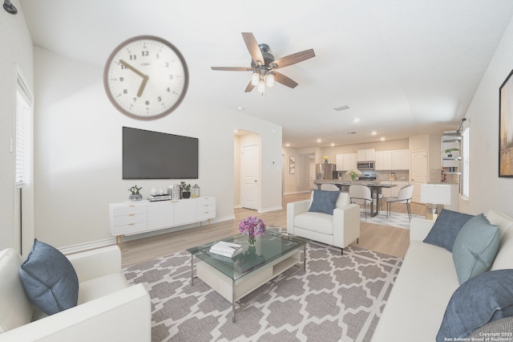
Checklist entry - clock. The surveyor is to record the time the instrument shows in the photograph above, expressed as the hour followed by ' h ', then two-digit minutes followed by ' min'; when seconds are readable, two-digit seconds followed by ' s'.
6 h 51 min
